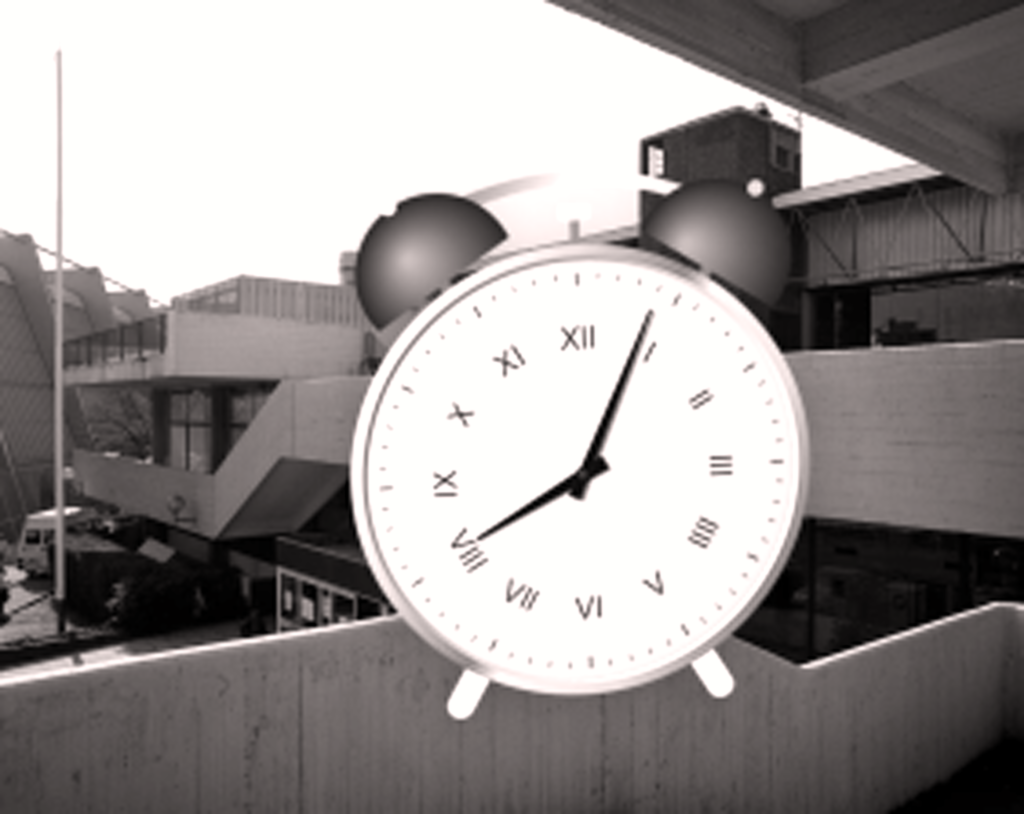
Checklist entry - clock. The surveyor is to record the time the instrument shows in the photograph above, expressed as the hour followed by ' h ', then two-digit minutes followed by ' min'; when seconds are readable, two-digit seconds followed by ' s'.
8 h 04 min
